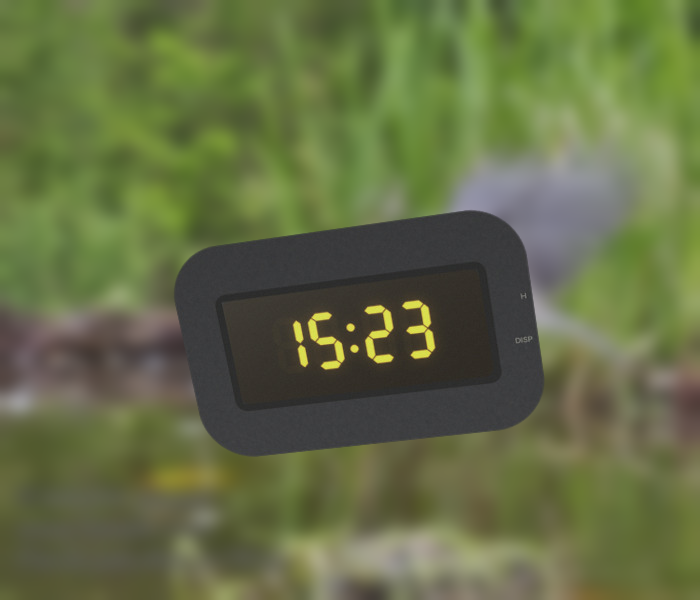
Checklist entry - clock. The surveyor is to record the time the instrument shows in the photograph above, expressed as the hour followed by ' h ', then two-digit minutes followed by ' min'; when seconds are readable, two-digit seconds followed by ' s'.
15 h 23 min
